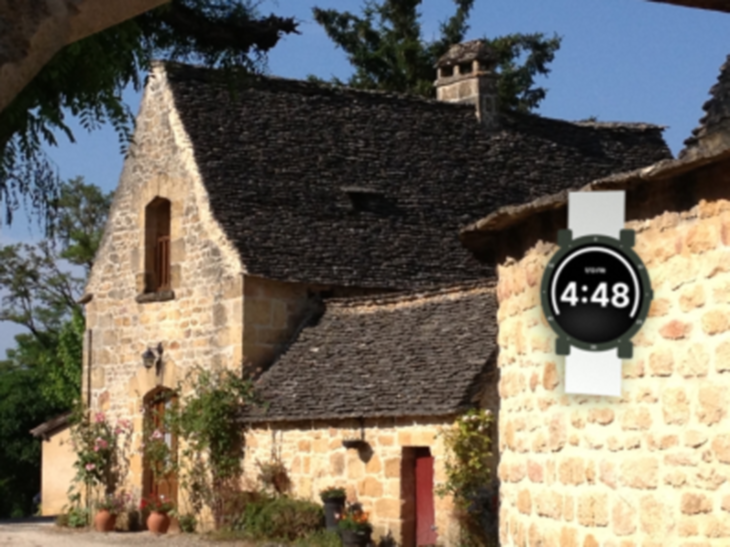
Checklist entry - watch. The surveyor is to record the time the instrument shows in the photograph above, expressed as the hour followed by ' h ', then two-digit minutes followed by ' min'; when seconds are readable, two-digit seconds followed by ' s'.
4 h 48 min
